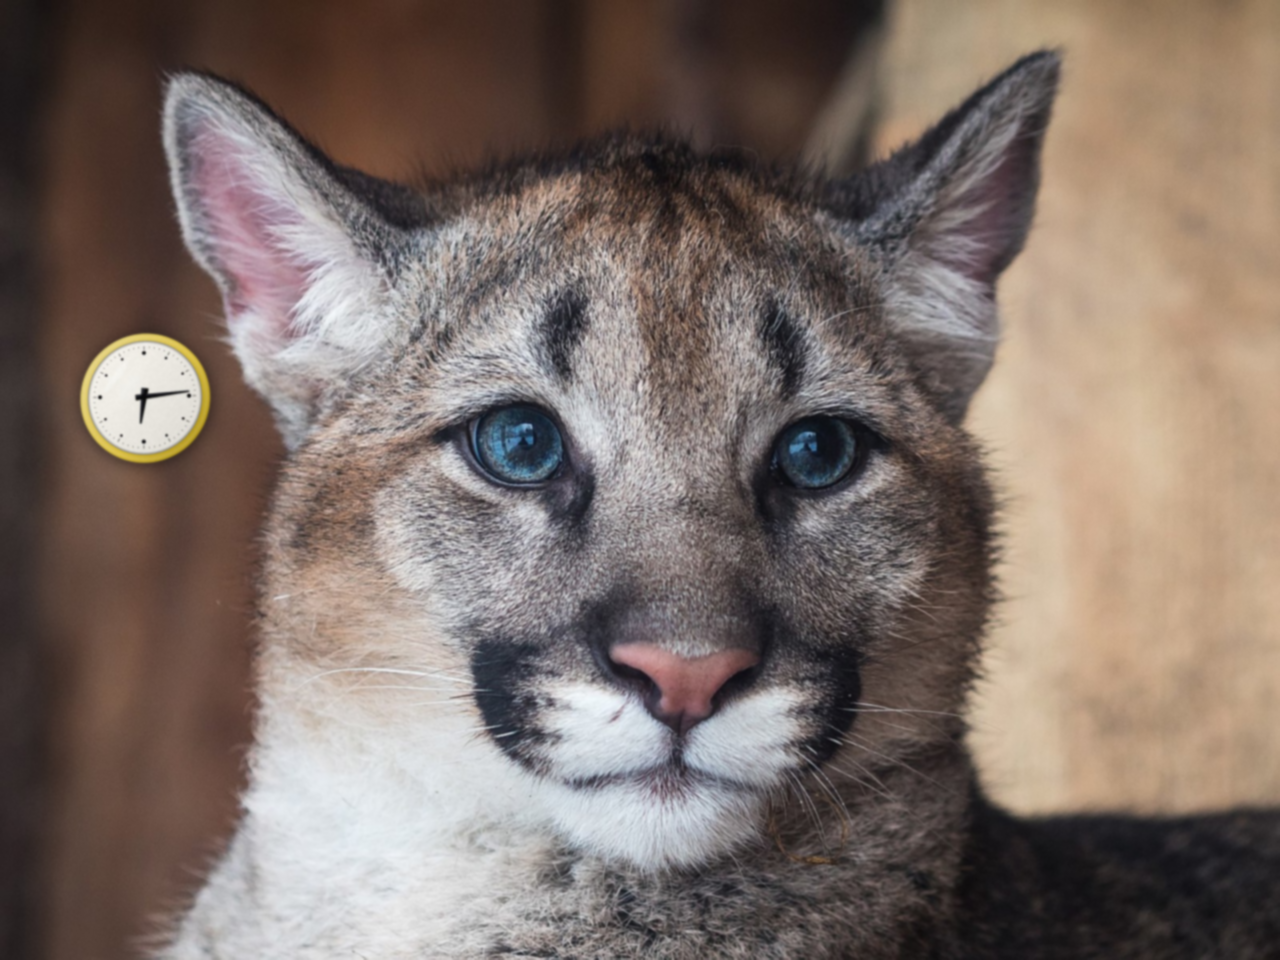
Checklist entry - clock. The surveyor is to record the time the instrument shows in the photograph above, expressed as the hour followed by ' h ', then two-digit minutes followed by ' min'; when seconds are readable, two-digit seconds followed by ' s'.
6 h 14 min
